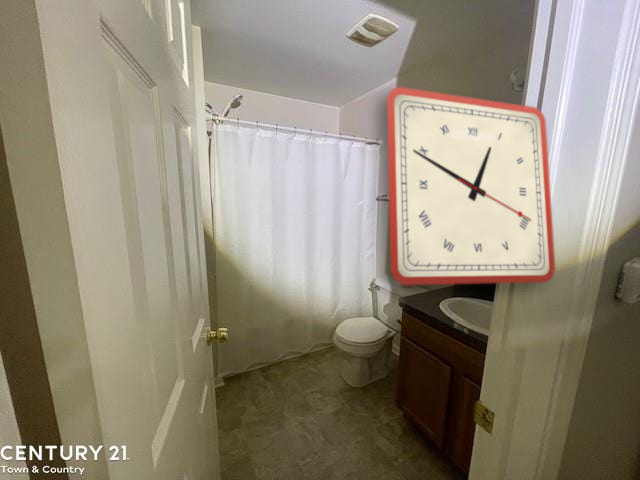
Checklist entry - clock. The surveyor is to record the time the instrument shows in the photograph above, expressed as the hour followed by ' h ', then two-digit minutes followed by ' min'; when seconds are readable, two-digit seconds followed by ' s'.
12 h 49 min 19 s
